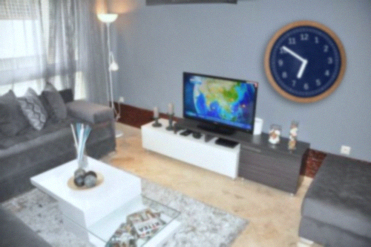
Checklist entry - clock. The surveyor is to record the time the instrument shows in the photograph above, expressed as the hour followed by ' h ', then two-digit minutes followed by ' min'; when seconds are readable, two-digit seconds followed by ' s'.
6 h 51 min
